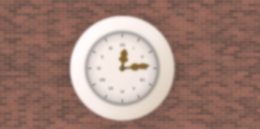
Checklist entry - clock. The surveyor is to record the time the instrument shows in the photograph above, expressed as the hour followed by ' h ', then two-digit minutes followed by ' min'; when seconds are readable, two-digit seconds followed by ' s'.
12 h 14 min
